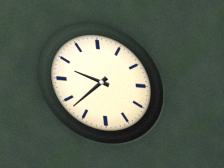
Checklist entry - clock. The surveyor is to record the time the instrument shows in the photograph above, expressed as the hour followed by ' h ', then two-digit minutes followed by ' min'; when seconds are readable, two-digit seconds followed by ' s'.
9 h 38 min
